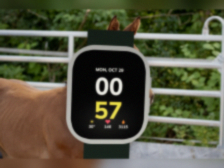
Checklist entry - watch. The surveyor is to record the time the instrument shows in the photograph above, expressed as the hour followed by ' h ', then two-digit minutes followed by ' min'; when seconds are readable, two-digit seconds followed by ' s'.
0 h 57 min
